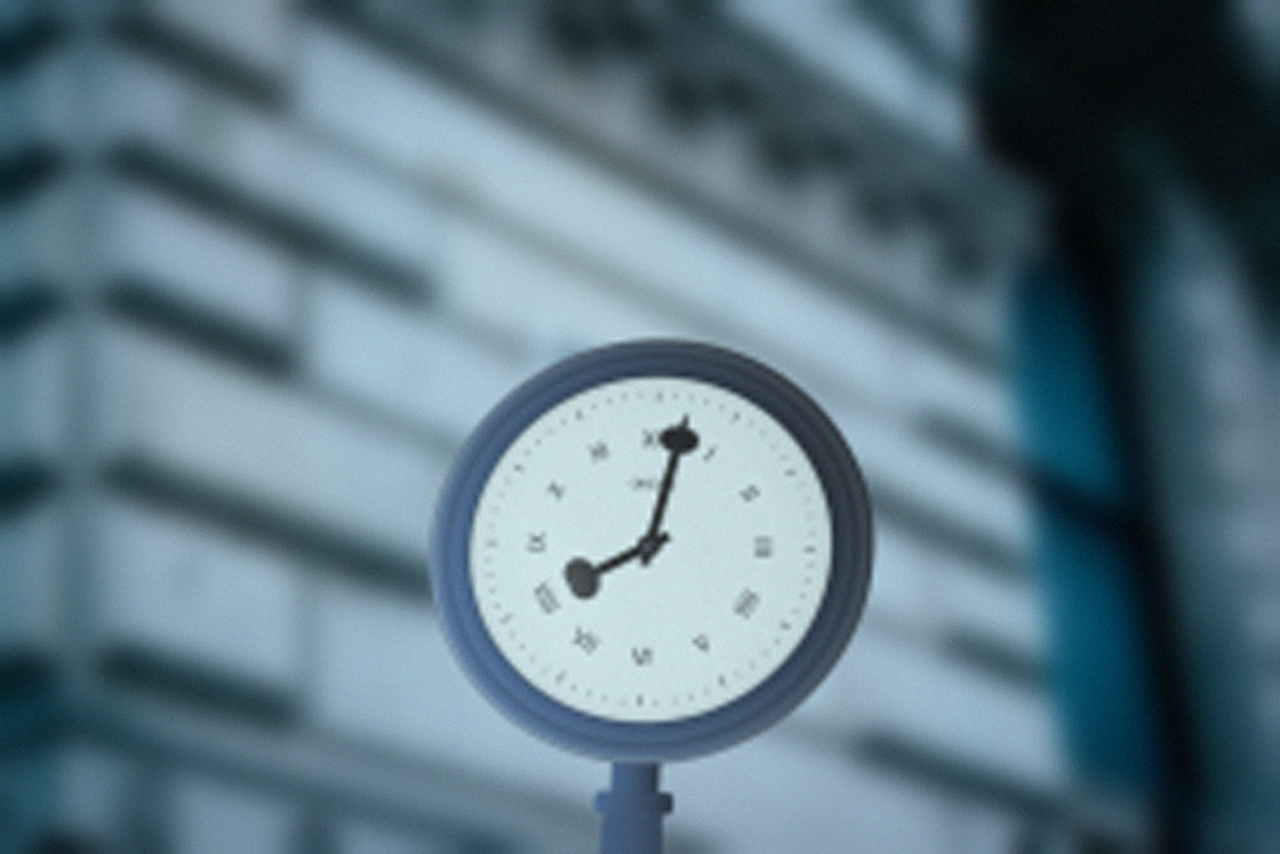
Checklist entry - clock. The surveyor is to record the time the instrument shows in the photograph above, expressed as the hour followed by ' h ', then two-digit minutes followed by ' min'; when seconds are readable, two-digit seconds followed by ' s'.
8 h 02 min
